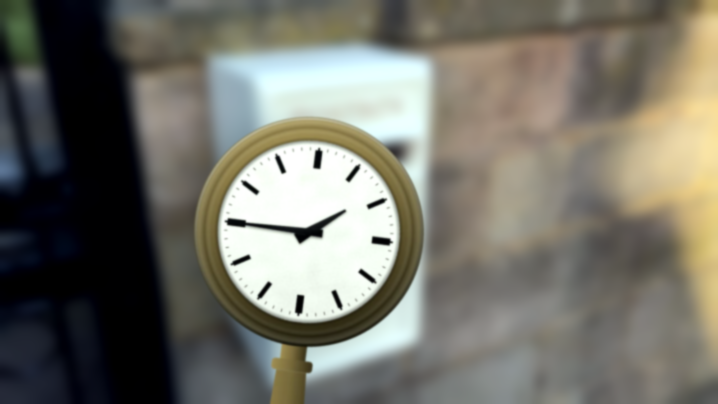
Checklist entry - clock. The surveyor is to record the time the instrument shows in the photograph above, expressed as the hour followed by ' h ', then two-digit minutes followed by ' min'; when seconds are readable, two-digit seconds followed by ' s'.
1 h 45 min
